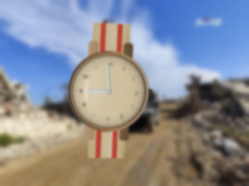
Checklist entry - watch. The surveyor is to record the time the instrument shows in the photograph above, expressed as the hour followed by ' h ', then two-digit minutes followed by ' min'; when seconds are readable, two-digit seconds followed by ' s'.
8 h 59 min
